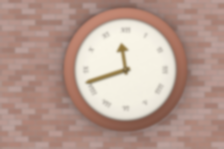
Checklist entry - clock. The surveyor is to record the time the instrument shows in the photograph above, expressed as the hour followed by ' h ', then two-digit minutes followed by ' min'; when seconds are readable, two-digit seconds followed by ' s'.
11 h 42 min
